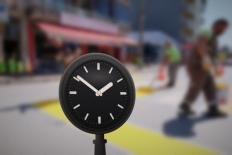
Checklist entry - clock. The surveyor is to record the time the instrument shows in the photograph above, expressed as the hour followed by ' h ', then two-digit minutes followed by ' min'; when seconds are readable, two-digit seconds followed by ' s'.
1 h 51 min
